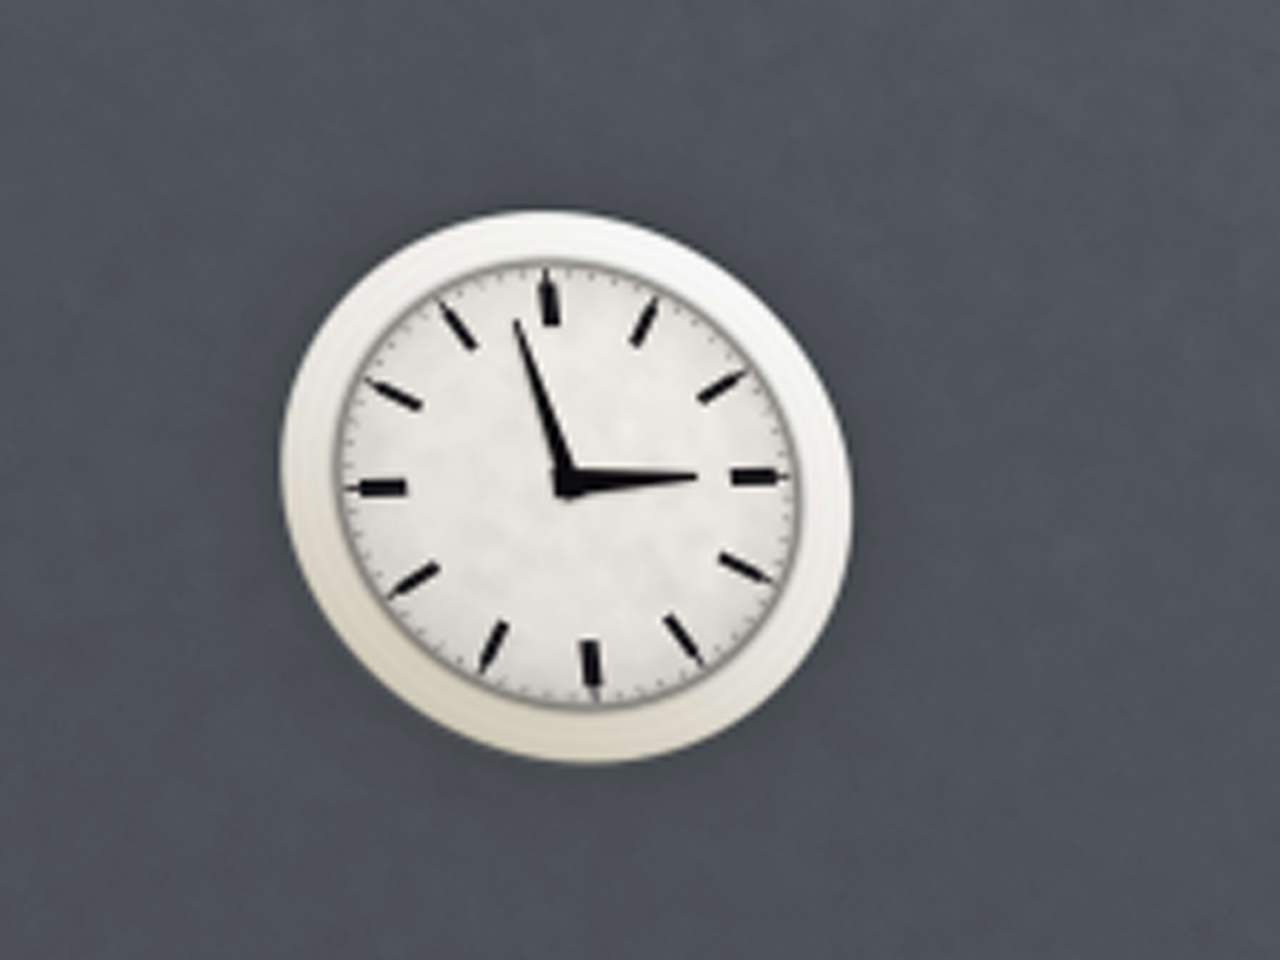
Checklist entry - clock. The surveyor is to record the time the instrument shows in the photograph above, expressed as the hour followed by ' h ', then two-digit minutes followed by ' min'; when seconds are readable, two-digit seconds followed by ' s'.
2 h 58 min
